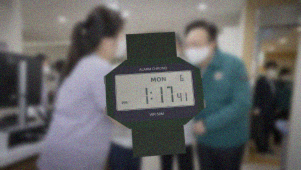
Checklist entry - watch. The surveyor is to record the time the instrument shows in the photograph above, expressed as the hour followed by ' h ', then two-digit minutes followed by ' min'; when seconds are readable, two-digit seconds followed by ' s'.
1 h 17 min
